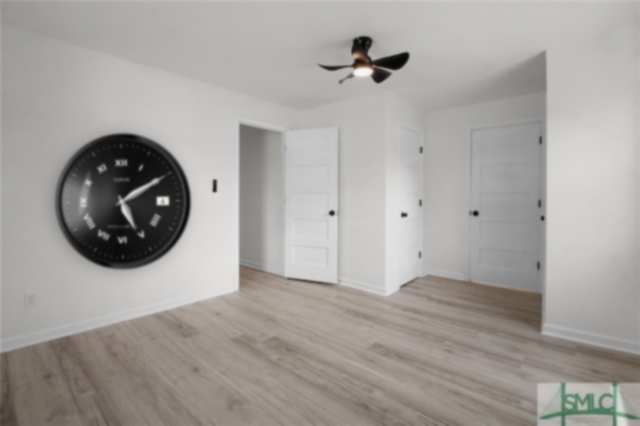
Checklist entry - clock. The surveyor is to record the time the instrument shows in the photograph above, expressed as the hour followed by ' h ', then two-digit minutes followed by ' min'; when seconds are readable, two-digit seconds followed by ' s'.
5 h 10 min
